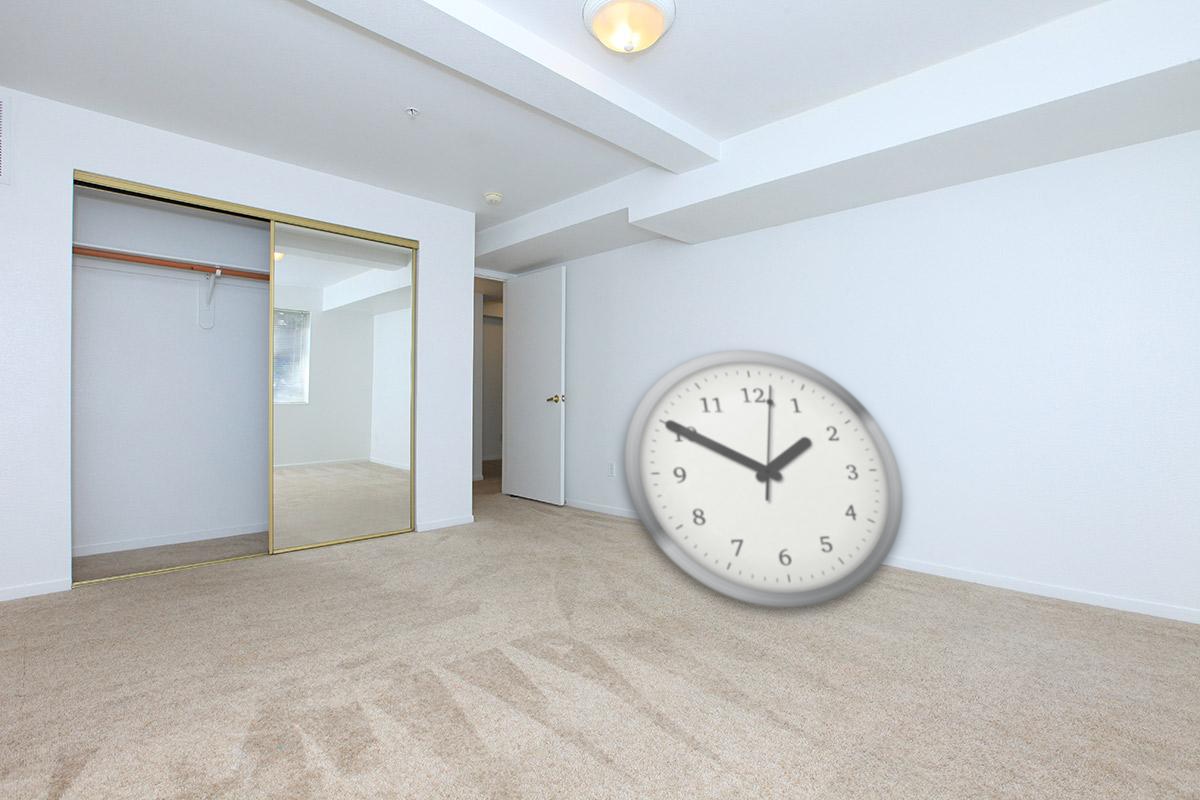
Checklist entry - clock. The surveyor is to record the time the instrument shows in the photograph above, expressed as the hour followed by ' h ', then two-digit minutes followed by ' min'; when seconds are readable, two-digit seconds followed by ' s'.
1 h 50 min 02 s
